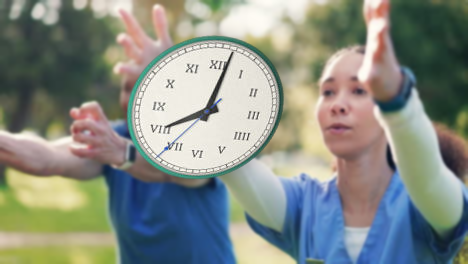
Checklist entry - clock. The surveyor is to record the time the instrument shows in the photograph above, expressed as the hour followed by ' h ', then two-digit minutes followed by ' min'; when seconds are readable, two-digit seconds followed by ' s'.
8 h 01 min 36 s
